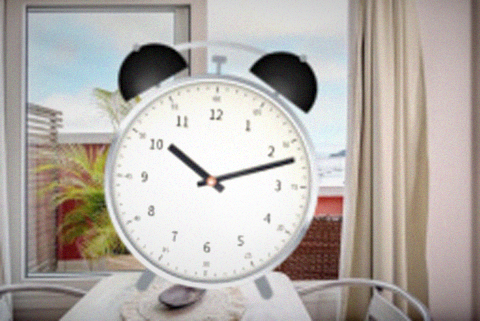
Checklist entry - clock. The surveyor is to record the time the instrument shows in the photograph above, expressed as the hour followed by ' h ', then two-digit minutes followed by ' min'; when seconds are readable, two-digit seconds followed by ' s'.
10 h 12 min
